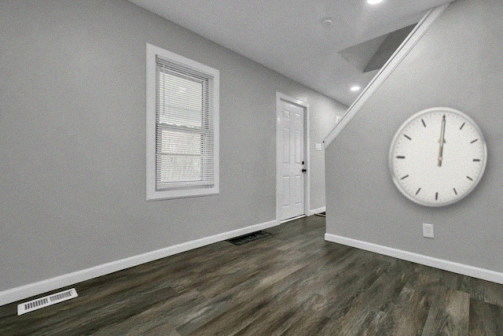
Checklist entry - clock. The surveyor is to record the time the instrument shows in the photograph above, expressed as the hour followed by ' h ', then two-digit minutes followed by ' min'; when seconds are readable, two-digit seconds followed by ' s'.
12 h 00 min
